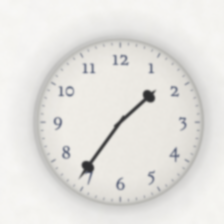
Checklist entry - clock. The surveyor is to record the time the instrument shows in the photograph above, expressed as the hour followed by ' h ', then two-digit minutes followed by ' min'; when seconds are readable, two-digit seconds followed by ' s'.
1 h 36 min
